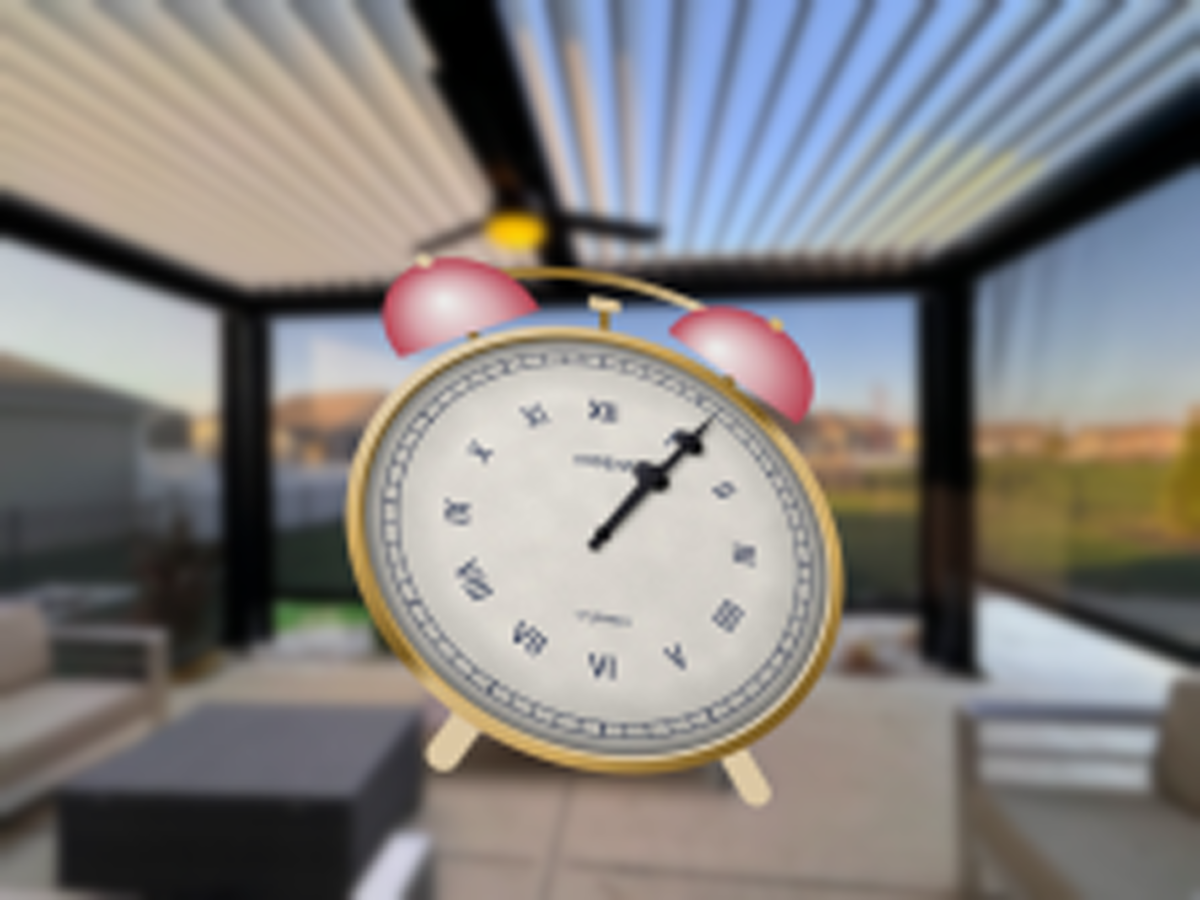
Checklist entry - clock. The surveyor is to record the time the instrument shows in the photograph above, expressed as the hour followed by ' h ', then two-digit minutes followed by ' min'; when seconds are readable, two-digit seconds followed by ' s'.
1 h 06 min
